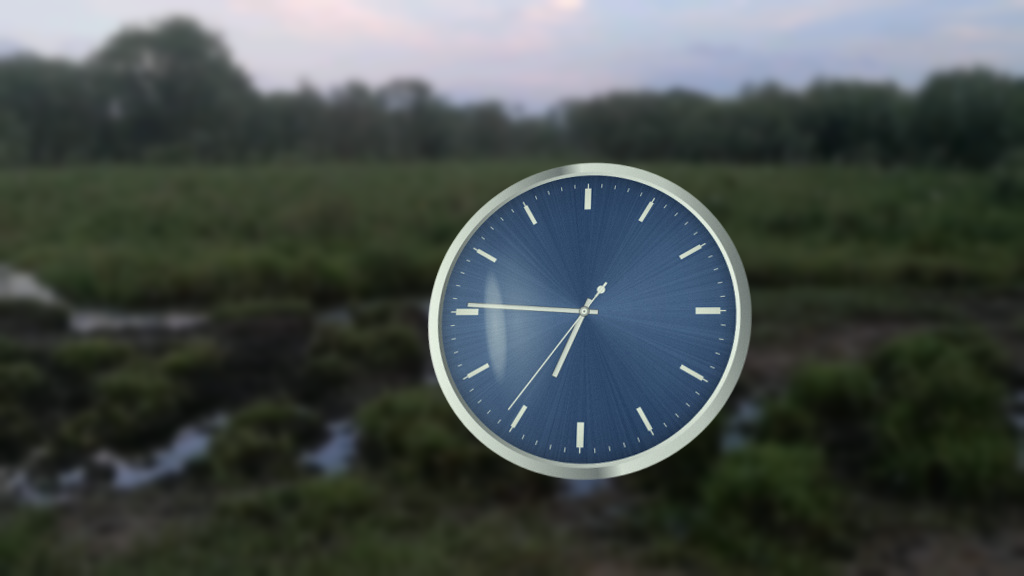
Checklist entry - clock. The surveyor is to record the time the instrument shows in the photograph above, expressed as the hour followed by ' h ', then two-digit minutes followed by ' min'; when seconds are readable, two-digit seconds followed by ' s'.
6 h 45 min 36 s
